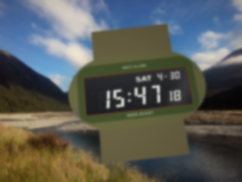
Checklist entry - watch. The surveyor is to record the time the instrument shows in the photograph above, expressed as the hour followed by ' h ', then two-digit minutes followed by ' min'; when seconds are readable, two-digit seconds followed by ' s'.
15 h 47 min
